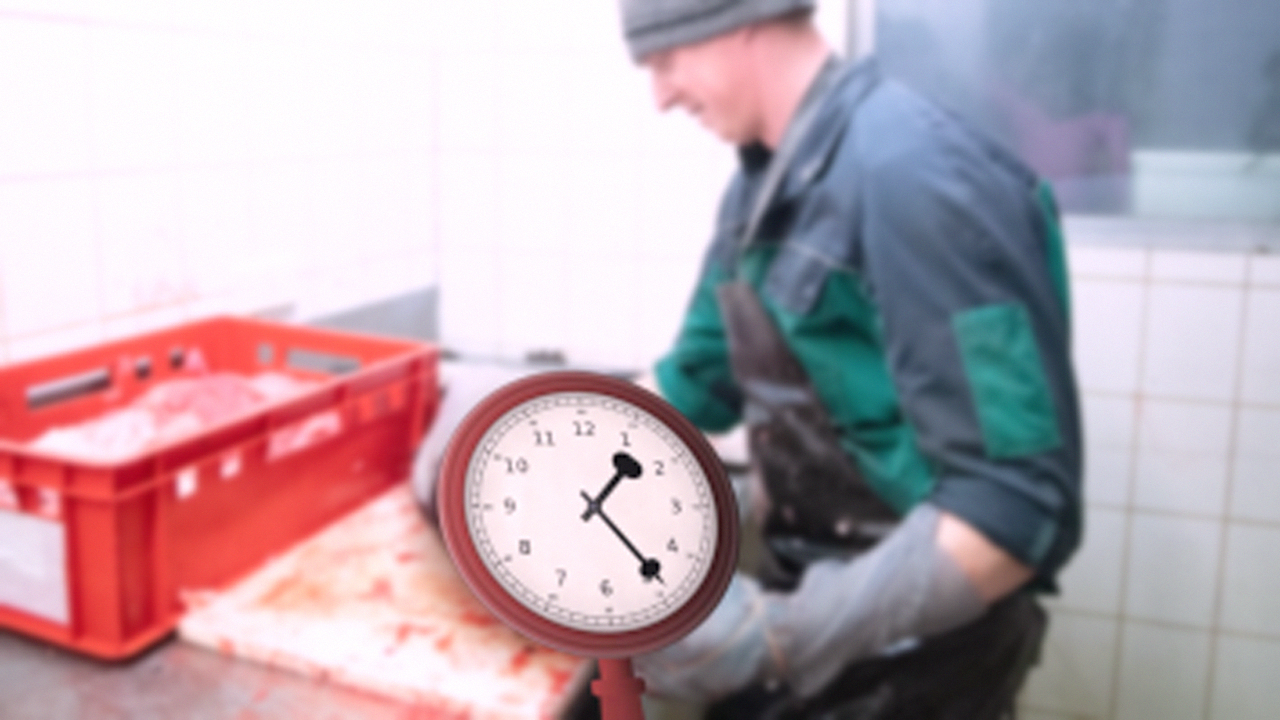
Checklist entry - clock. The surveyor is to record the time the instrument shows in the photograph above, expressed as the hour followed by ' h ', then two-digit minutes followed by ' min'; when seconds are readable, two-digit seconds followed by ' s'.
1 h 24 min
